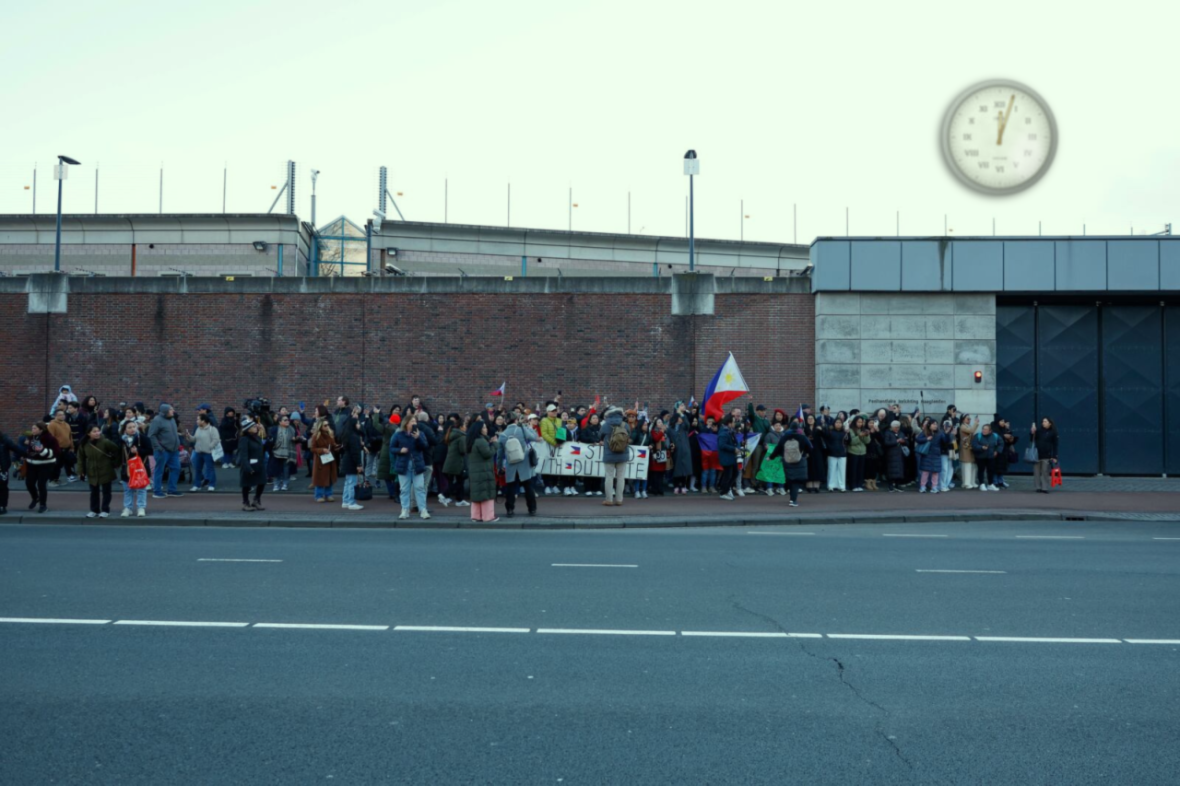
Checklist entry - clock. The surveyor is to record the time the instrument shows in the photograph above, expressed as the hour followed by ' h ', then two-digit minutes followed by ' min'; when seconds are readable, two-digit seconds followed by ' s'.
12 h 03 min
